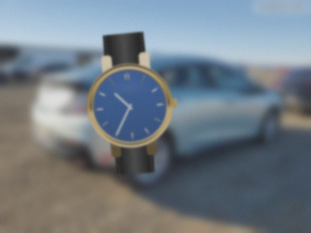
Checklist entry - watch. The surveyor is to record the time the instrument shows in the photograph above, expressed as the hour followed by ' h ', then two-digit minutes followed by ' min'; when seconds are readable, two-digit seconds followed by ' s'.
10 h 35 min
